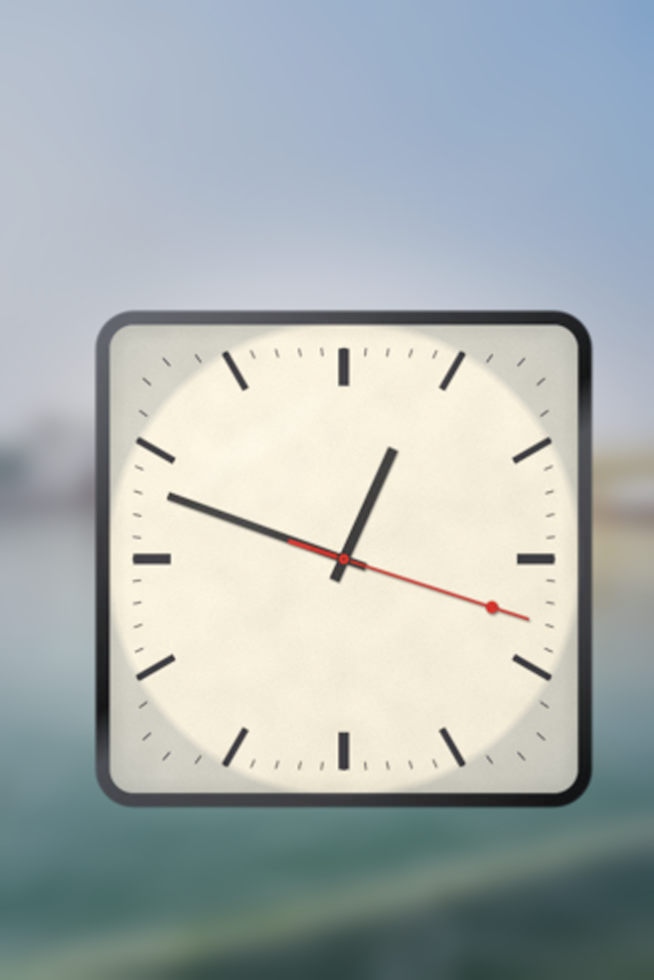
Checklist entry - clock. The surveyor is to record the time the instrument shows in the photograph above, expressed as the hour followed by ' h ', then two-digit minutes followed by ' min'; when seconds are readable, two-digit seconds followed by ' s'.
12 h 48 min 18 s
